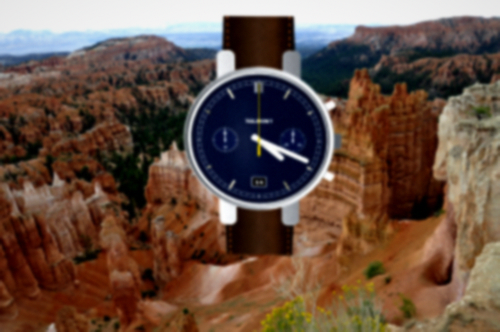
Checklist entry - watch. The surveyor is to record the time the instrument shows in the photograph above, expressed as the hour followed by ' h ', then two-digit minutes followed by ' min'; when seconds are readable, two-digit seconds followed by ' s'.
4 h 19 min
